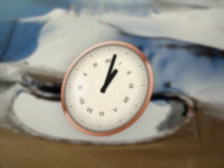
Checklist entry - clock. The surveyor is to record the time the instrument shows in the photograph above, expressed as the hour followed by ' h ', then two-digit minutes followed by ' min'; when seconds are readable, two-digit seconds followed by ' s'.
1 h 02 min
